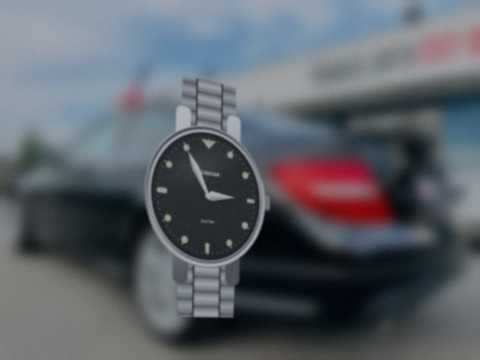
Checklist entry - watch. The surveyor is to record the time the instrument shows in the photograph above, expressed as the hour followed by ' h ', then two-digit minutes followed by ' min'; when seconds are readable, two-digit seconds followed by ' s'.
2 h 55 min
